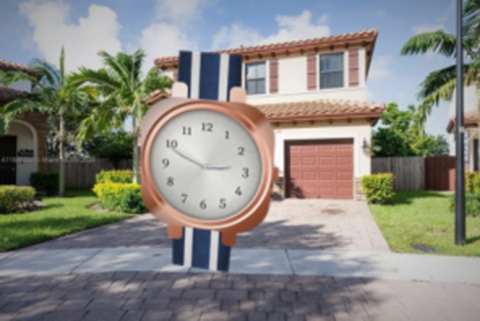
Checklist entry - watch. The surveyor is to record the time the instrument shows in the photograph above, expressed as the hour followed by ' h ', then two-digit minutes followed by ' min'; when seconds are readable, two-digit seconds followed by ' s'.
2 h 49 min
